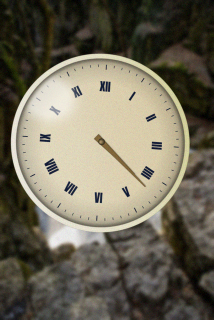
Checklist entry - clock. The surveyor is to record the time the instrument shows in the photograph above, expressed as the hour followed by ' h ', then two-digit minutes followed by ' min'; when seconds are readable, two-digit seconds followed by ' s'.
4 h 22 min
